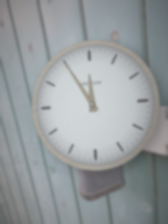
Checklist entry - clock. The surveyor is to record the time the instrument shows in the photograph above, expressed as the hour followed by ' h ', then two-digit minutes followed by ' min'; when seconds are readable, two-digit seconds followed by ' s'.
11 h 55 min
